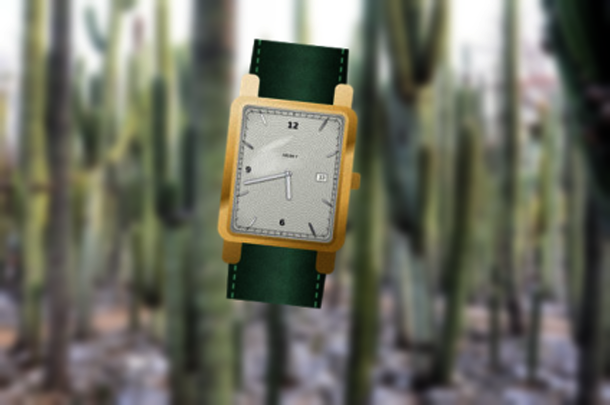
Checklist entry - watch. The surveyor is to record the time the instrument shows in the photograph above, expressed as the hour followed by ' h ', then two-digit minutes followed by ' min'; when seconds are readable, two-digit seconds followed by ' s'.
5 h 42 min
